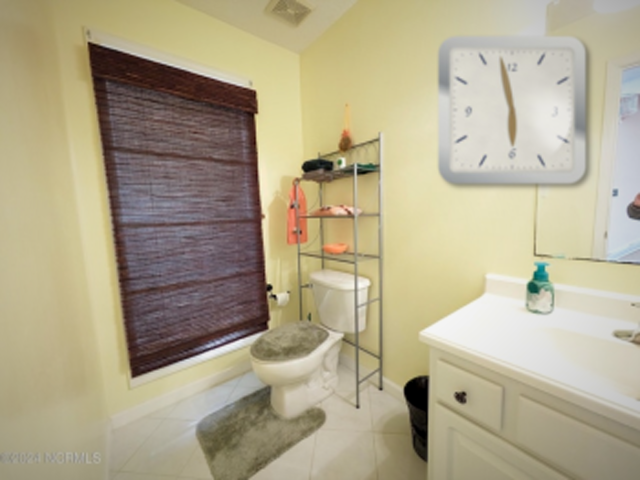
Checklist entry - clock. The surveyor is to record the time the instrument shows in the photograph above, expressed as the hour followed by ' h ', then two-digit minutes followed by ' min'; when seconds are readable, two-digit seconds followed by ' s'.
5 h 58 min
